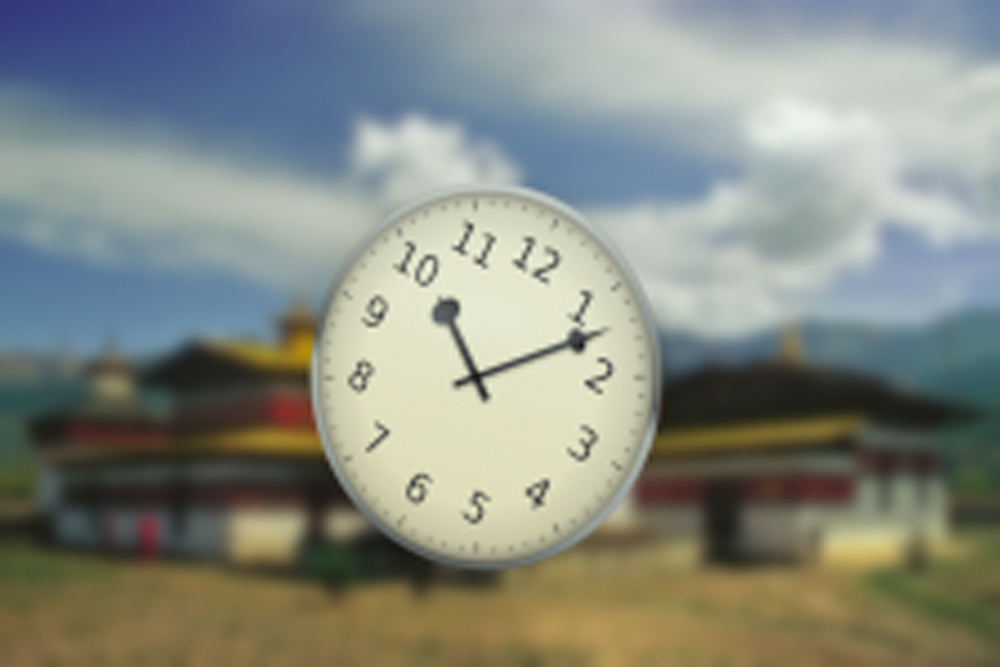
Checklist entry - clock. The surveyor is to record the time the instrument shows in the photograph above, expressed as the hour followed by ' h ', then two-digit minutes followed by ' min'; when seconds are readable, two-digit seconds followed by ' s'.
10 h 07 min
